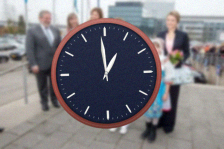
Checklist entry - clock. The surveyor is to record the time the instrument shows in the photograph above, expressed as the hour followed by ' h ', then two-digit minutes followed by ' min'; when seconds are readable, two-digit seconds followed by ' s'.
12 h 59 min
